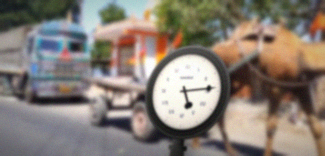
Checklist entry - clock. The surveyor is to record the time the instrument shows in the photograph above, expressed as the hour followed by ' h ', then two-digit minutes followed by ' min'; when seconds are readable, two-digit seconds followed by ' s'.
5 h 14 min
